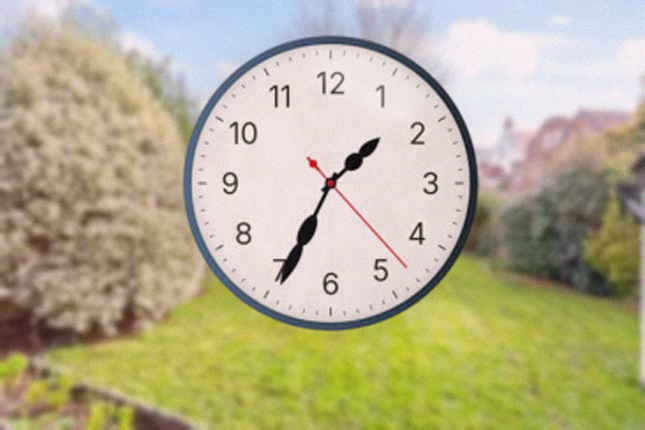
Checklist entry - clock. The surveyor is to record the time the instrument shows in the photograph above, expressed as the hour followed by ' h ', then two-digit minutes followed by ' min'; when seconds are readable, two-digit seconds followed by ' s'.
1 h 34 min 23 s
